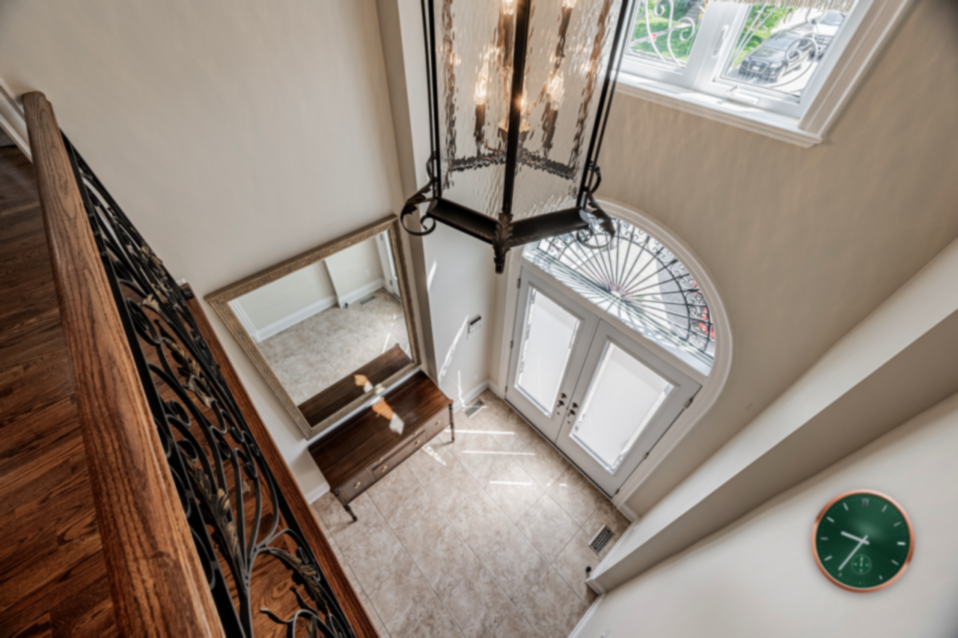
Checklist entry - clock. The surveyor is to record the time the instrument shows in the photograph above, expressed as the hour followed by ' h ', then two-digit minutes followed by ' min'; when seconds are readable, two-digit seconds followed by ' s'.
9 h 36 min
